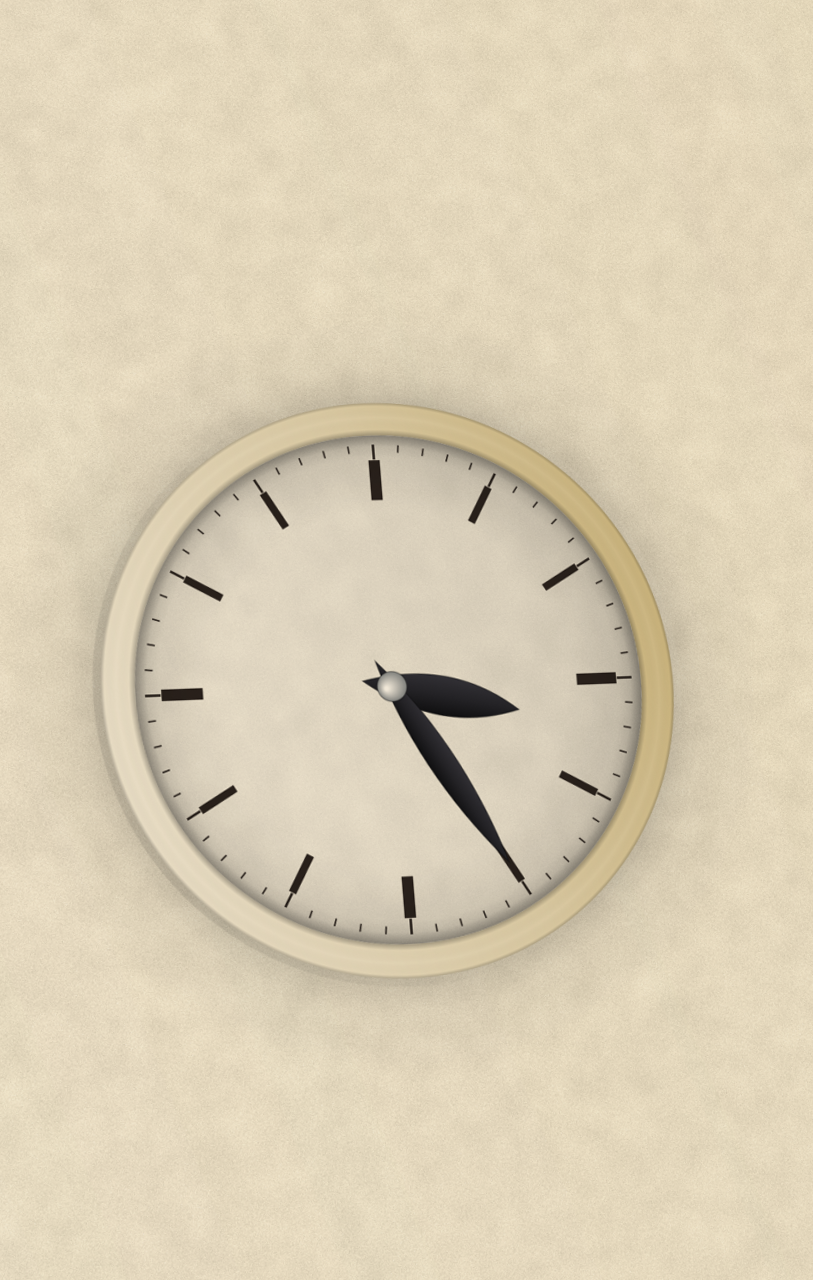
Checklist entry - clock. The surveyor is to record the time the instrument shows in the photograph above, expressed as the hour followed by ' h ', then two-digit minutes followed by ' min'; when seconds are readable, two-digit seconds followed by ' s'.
3 h 25 min
